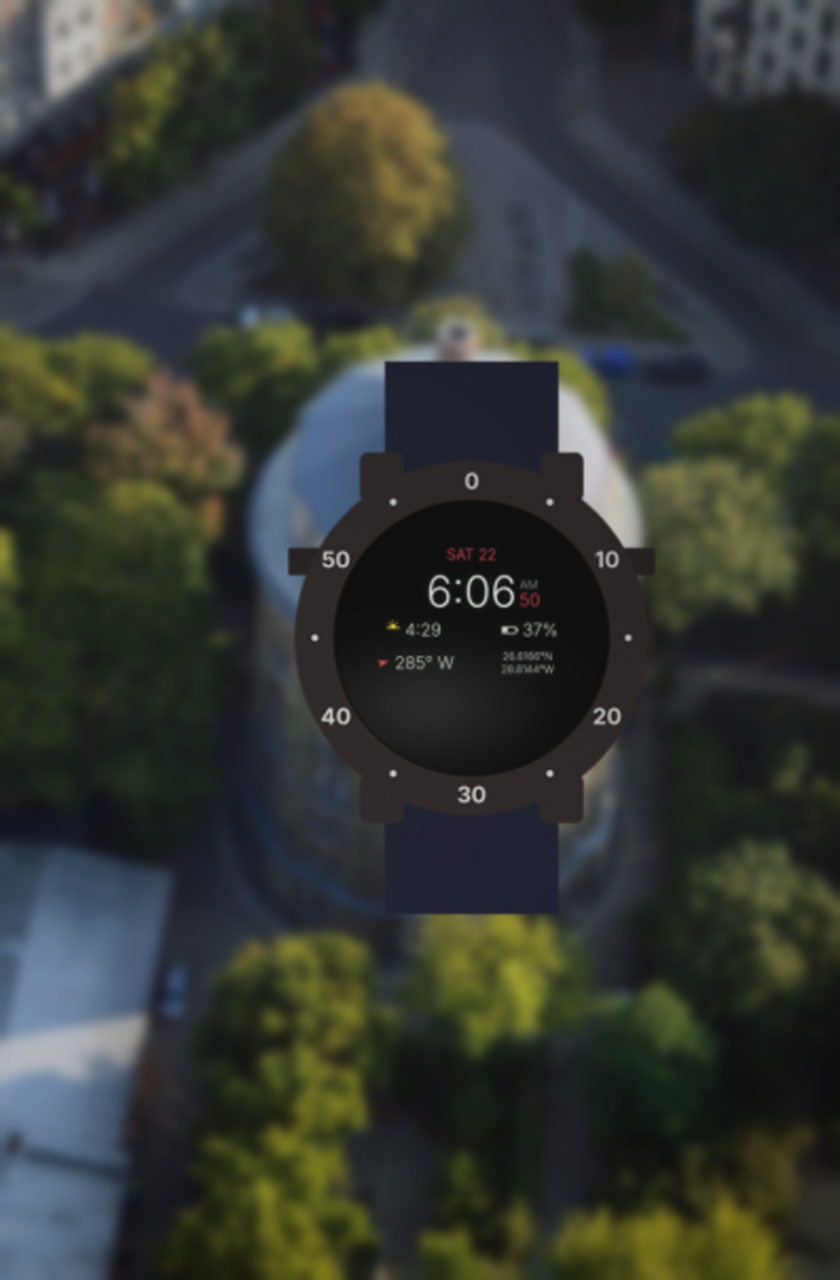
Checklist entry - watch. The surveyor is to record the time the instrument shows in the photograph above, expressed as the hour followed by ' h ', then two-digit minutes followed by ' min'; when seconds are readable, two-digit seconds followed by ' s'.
6 h 06 min 50 s
